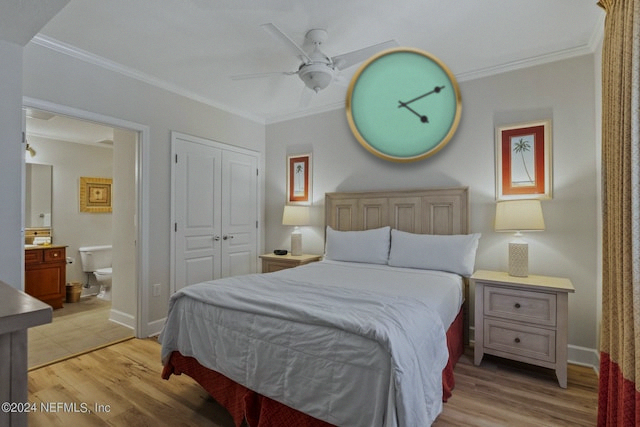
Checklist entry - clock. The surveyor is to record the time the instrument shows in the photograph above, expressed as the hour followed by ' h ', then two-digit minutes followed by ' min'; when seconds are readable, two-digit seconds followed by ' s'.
4 h 11 min
